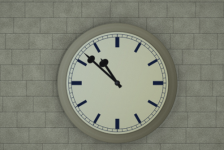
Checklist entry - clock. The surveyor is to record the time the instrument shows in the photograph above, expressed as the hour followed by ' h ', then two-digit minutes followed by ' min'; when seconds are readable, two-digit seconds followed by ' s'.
10 h 52 min
